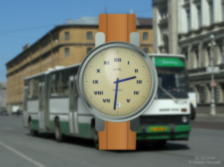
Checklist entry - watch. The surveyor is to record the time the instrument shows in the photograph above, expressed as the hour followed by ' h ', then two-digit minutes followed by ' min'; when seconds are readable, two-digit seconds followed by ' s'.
2 h 31 min
